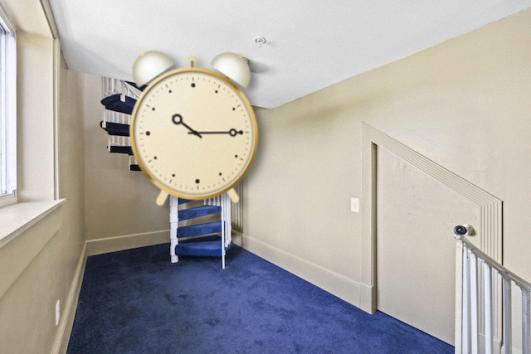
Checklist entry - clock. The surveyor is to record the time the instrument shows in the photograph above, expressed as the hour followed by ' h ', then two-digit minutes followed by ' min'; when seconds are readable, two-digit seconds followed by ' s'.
10 h 15 min
